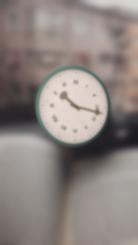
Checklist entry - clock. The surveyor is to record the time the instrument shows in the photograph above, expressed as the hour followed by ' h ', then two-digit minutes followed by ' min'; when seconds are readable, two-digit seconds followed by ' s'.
10 h 17 min
